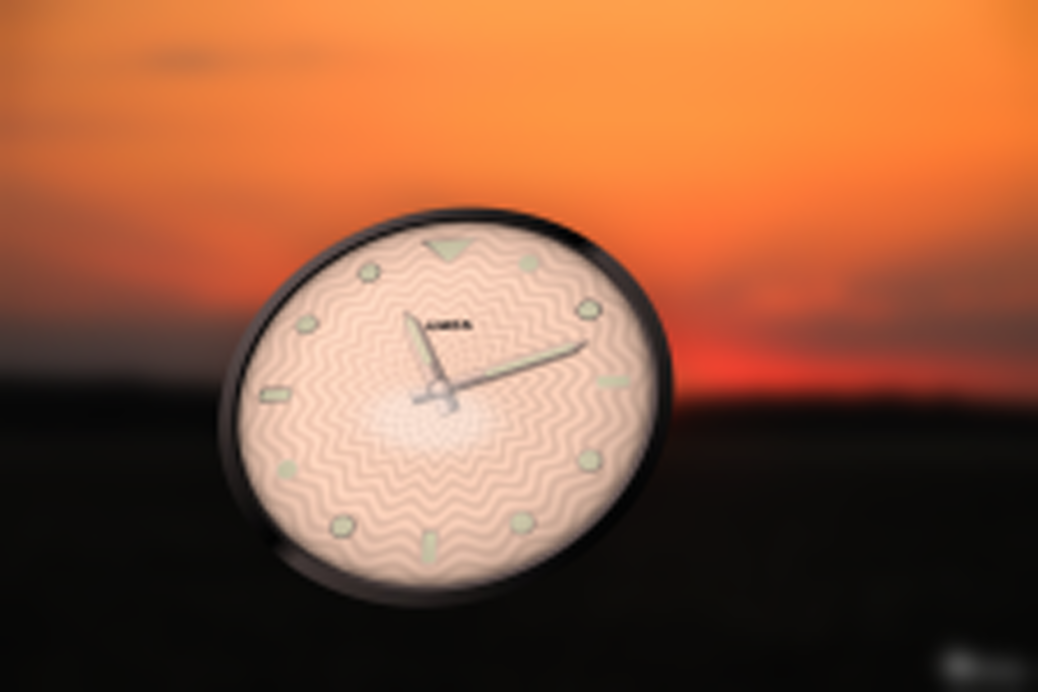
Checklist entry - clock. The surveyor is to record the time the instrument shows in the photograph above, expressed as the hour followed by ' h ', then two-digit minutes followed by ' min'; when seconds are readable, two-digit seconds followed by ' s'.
11 h 12 min
